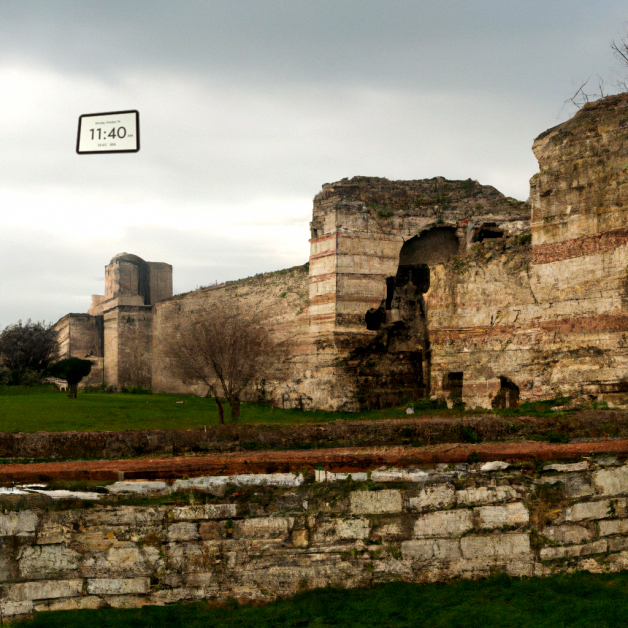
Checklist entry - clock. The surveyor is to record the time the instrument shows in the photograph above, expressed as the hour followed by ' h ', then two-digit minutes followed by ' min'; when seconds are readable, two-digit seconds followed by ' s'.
11 h 40 min
